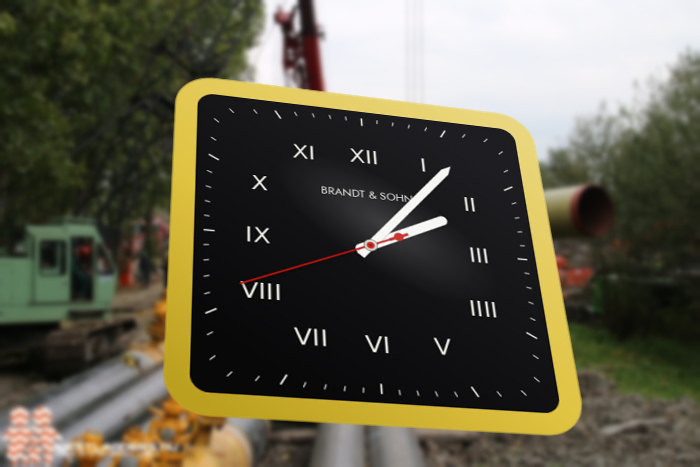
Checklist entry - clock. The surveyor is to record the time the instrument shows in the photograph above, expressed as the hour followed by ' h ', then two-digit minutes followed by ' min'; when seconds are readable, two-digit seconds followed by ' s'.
2 h 06 min 41 s
